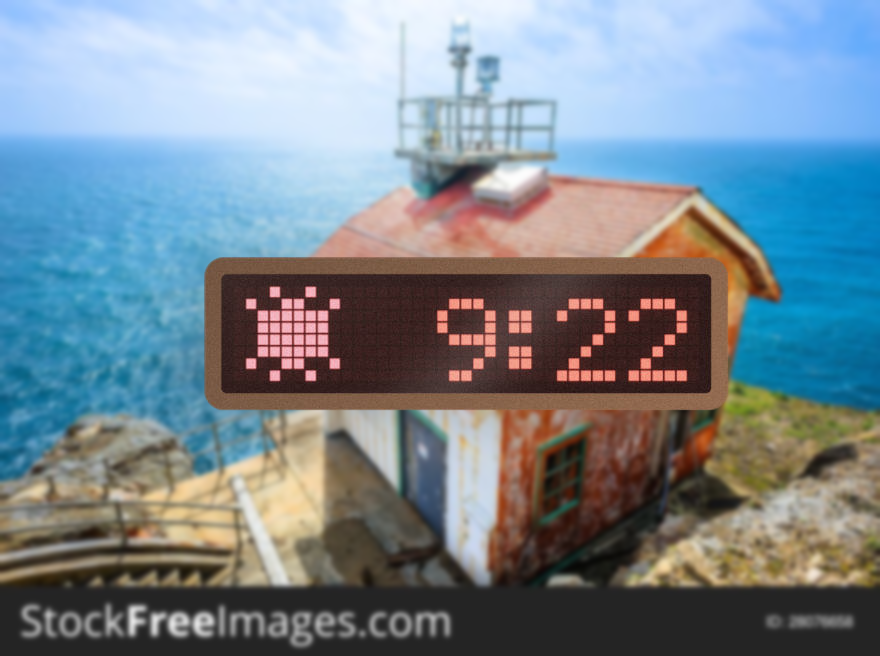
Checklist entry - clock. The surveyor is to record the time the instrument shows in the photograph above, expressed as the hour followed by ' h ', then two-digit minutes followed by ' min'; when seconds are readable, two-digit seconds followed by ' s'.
9 h 22 min
